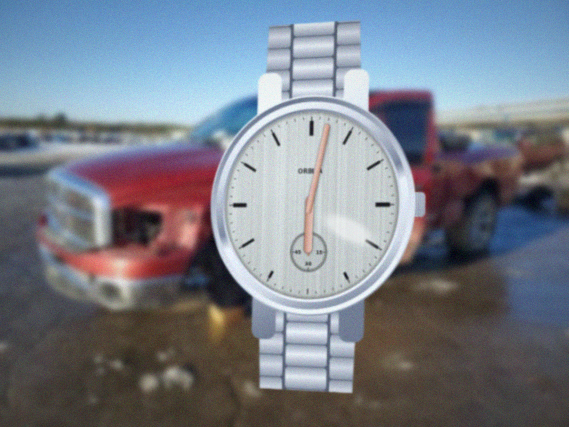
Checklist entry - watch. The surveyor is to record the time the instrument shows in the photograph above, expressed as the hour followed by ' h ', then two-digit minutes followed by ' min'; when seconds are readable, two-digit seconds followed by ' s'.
6 h 02 min
